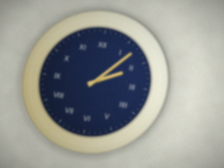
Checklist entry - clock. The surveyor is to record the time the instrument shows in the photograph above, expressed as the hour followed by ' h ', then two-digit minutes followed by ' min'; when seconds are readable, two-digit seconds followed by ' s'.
2 h 07 min
